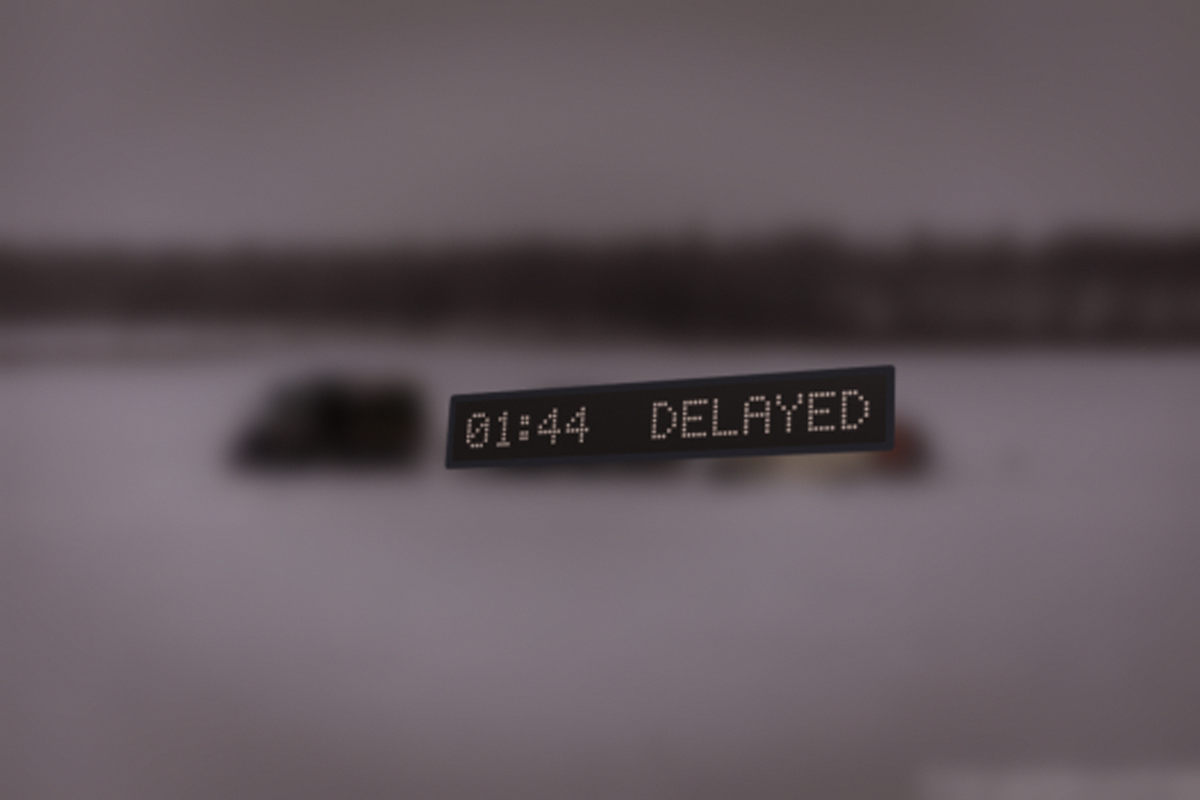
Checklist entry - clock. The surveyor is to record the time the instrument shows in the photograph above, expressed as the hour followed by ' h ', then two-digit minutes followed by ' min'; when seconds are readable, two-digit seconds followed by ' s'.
1 h 44 min
